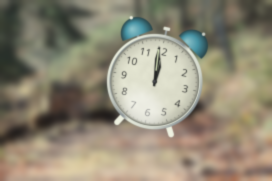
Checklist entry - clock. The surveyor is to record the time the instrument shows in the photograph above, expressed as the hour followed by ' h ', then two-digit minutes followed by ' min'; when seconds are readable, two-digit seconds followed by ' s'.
11 h 59 min
